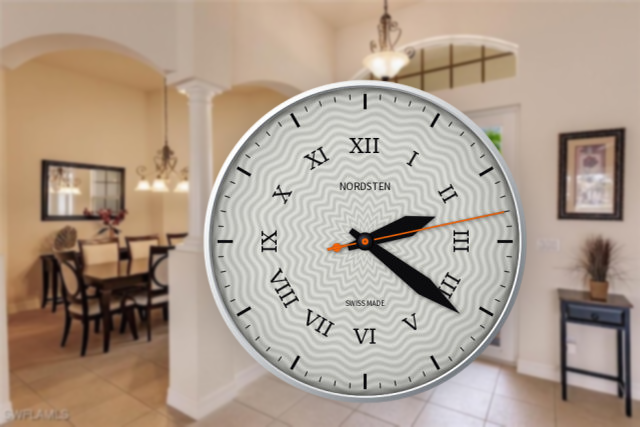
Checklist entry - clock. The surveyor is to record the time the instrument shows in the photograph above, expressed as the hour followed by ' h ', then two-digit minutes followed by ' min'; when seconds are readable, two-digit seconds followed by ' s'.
2 h 21 min 13 s
